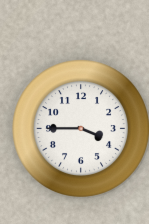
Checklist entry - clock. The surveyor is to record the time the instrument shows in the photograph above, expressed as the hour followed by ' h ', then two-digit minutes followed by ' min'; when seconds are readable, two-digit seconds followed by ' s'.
3 h 45 min
